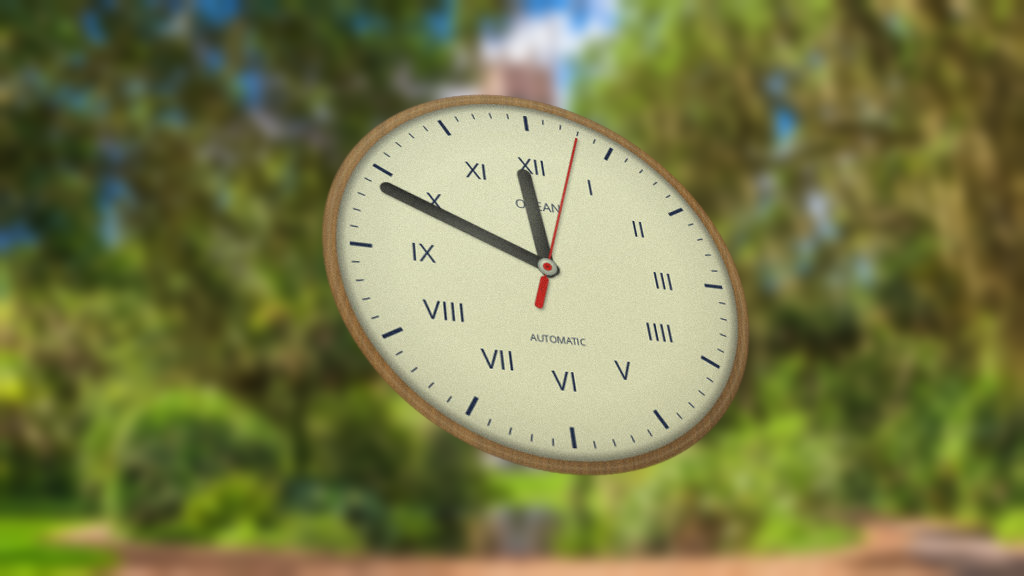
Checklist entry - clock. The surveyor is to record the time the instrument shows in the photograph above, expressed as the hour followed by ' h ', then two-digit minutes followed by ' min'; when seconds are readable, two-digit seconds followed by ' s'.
11 h 49 min 03 s
